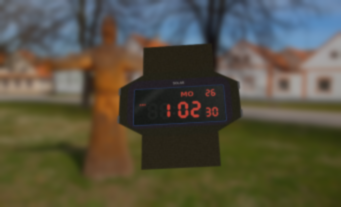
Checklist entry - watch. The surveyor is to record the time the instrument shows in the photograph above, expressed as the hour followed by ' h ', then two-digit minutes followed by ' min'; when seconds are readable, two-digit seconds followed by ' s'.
1 h 02 min 30 s
